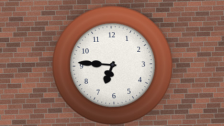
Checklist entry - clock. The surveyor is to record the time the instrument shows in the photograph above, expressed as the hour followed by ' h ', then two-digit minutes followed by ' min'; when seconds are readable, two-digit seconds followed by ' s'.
6 h 46 min
